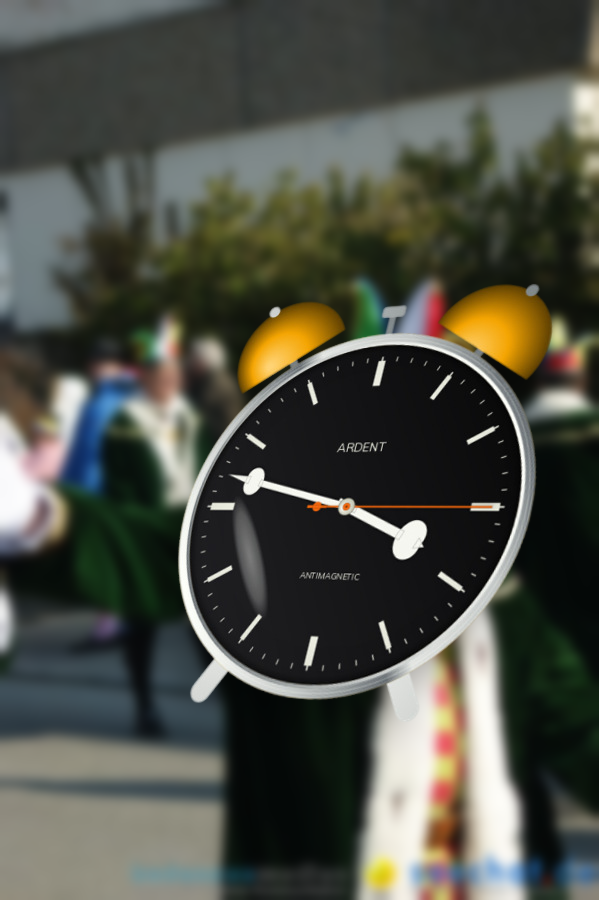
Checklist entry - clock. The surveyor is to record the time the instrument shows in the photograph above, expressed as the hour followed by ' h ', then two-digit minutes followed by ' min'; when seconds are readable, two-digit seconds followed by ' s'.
3 h 47 min 15 s
